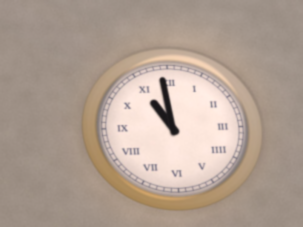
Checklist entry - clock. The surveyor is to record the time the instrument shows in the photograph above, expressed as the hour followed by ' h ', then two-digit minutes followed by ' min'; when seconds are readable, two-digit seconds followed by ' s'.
10 h 59 min
